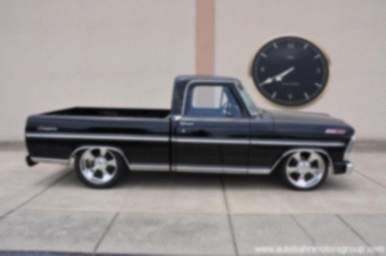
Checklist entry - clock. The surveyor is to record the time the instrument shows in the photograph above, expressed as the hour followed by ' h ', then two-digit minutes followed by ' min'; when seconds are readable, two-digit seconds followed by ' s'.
7 h 40 min
